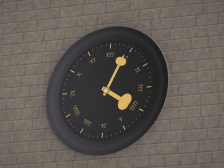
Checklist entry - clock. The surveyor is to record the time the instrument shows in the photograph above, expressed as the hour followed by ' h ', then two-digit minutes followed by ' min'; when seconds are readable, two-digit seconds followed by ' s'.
4 h 04 min
